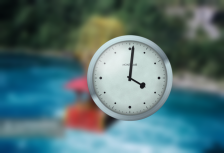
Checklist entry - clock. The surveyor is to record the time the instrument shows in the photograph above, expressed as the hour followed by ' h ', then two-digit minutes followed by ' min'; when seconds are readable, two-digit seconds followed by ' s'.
4 h 01 min
